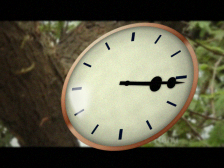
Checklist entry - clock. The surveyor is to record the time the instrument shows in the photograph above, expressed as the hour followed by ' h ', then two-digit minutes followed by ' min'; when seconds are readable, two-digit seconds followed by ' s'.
3 h 16 min
